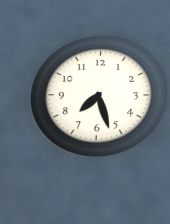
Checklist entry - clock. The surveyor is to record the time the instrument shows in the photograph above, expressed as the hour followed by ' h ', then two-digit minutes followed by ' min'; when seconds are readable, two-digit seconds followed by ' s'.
7 h 27 min
